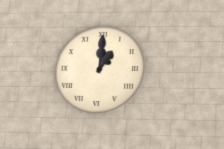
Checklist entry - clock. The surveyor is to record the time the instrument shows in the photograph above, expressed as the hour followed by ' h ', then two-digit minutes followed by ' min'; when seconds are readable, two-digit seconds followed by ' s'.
1 h 00 min
